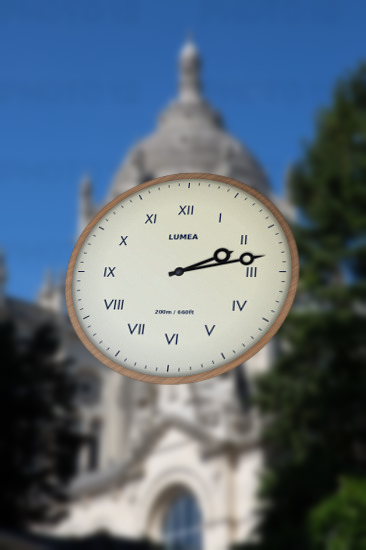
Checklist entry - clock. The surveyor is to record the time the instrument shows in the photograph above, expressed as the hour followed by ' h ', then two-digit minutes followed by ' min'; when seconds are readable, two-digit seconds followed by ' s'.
2 h 13 min
